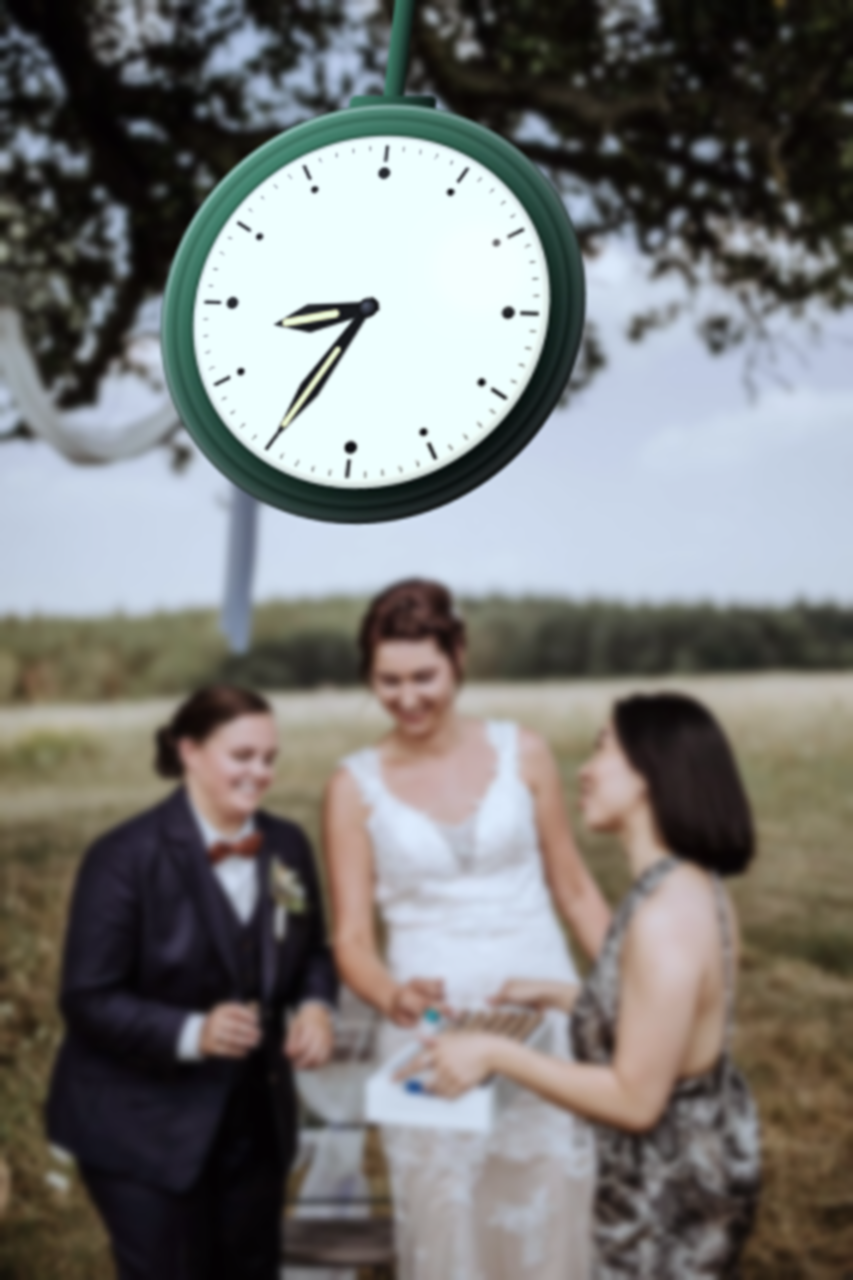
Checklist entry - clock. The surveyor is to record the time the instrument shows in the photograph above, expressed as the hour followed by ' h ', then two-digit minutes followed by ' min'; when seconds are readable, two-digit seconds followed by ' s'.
8 h 35 min
